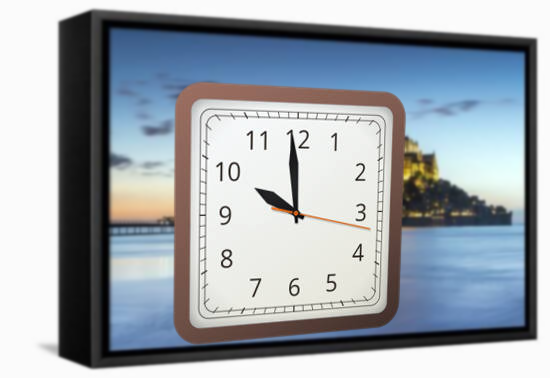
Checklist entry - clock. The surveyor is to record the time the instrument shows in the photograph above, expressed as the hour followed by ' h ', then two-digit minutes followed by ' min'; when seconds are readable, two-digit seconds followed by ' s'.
9 h 59 min 17 s
